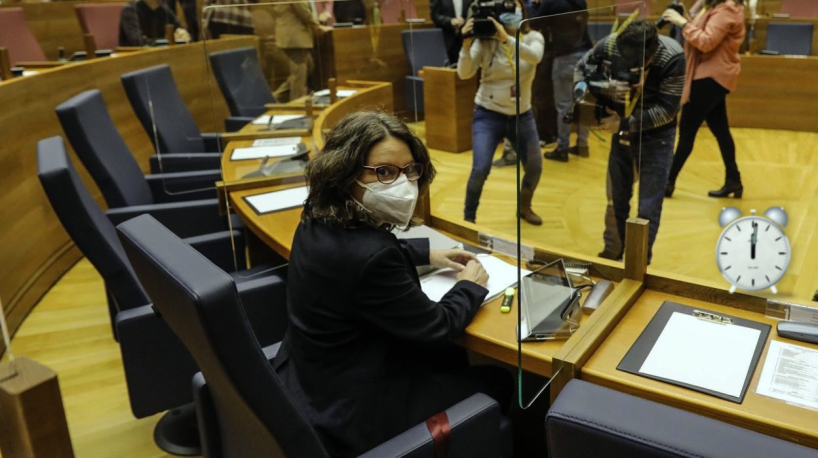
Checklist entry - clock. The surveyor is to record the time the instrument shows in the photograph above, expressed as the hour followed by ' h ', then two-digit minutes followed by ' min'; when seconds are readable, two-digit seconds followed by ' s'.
12 h 01 min
